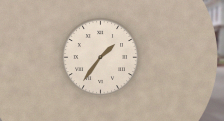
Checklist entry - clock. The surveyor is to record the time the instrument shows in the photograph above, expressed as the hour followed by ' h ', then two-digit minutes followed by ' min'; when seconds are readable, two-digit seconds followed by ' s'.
1 h 36 min
